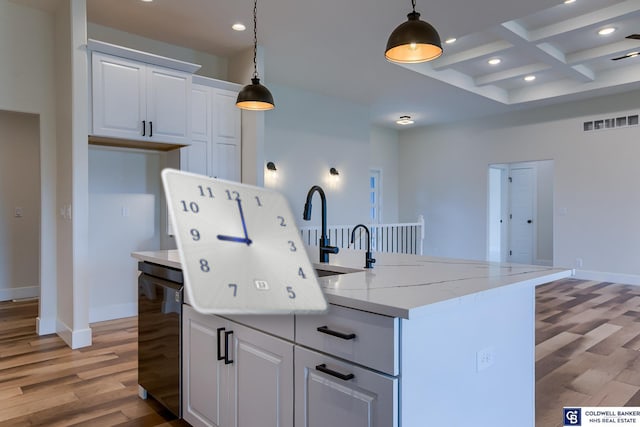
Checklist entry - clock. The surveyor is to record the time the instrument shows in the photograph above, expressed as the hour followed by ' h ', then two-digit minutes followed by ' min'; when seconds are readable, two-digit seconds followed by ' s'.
9 h 01 min
